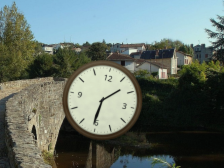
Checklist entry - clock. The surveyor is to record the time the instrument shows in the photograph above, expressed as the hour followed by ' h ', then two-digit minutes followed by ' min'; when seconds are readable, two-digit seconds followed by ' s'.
1 h 31 min
